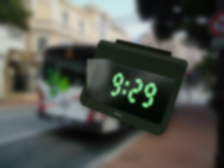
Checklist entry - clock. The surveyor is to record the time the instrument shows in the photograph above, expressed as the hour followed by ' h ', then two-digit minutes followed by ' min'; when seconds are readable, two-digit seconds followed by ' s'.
9 h 29 min
